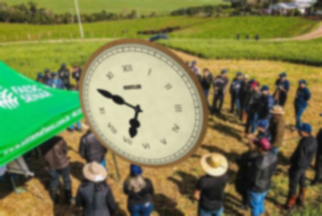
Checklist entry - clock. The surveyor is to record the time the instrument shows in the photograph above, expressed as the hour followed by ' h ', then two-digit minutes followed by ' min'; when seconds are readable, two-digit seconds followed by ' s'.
6 h 50 min
